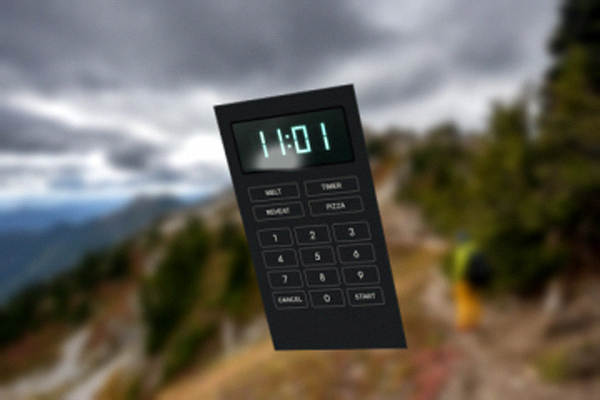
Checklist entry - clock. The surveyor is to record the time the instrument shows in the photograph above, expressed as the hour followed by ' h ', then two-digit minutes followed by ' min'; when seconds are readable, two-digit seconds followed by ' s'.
11 h 01 min
